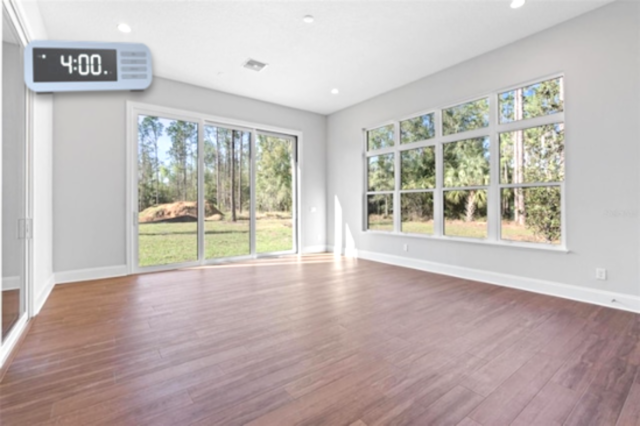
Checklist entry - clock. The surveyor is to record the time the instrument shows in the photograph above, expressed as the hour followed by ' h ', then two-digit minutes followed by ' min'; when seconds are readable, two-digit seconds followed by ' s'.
4 h 00 min
